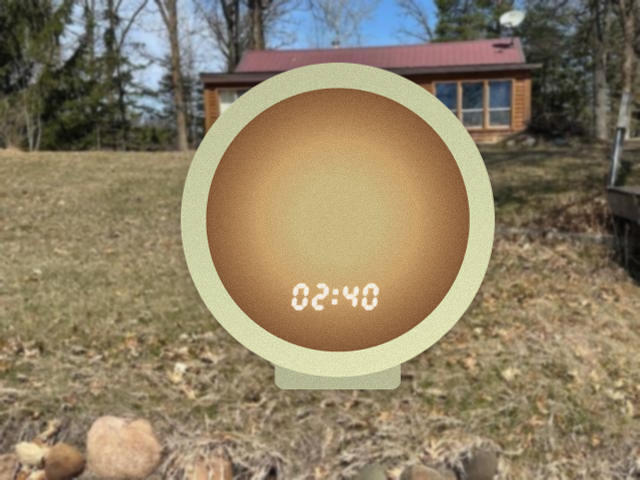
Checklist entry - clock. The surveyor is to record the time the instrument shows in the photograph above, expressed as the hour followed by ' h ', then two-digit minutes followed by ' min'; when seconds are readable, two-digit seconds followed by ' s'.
2 h 40 min
